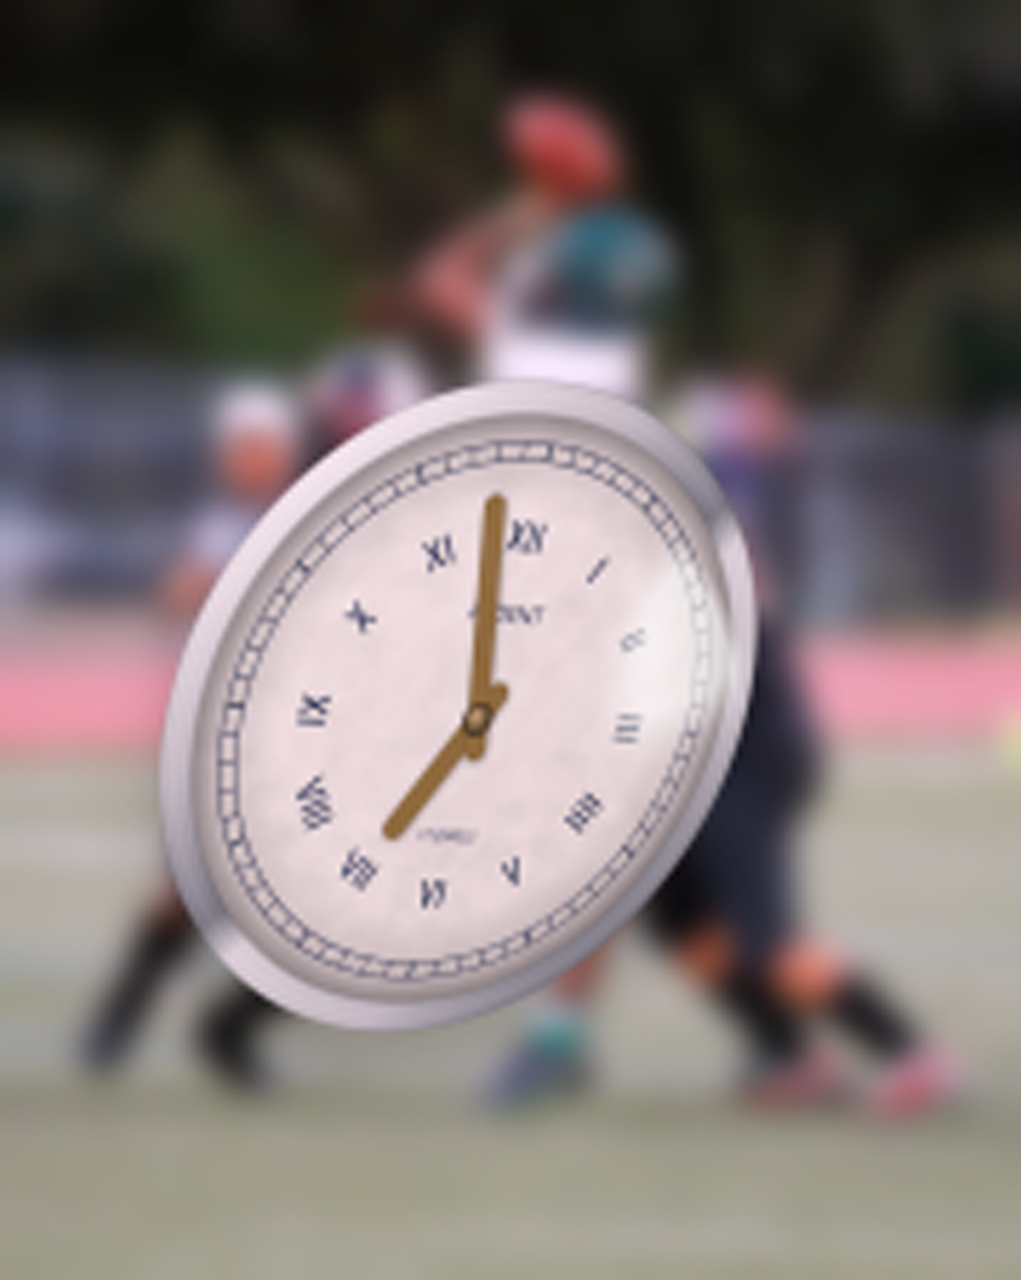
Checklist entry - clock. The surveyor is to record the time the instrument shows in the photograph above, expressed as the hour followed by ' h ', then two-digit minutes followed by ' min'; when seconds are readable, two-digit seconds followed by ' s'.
6 h 58 min
